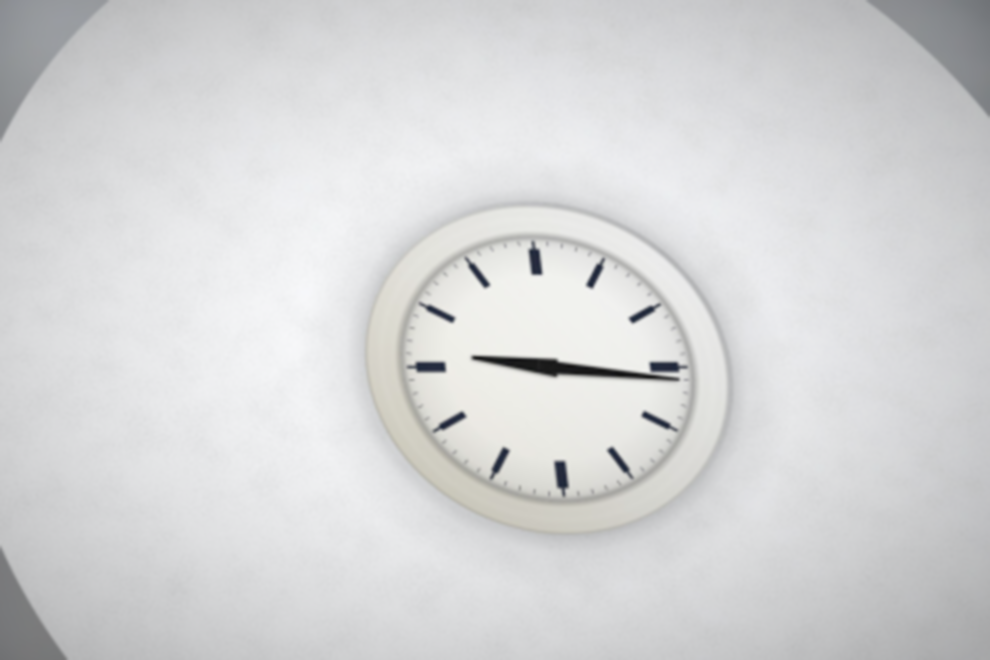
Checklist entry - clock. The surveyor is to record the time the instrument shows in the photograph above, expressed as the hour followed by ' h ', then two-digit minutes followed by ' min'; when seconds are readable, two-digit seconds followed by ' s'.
9 h 16 min
